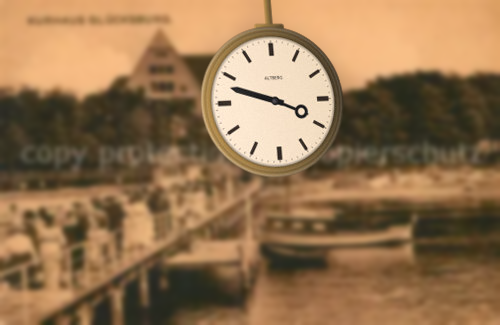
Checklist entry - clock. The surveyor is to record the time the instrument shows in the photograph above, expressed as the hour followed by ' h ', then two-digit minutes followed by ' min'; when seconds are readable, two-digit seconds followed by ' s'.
3 h 48 min
